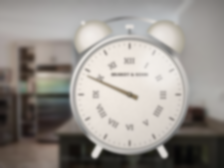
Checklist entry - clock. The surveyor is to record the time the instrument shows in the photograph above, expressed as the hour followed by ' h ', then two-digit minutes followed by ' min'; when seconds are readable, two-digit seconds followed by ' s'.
9 h 49 min
